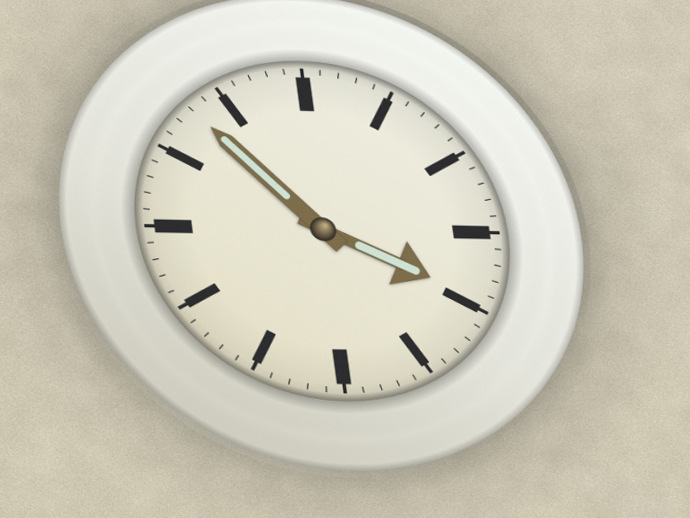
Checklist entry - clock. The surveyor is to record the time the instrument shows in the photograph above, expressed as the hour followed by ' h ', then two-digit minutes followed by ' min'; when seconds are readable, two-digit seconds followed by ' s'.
3 h 53 min
